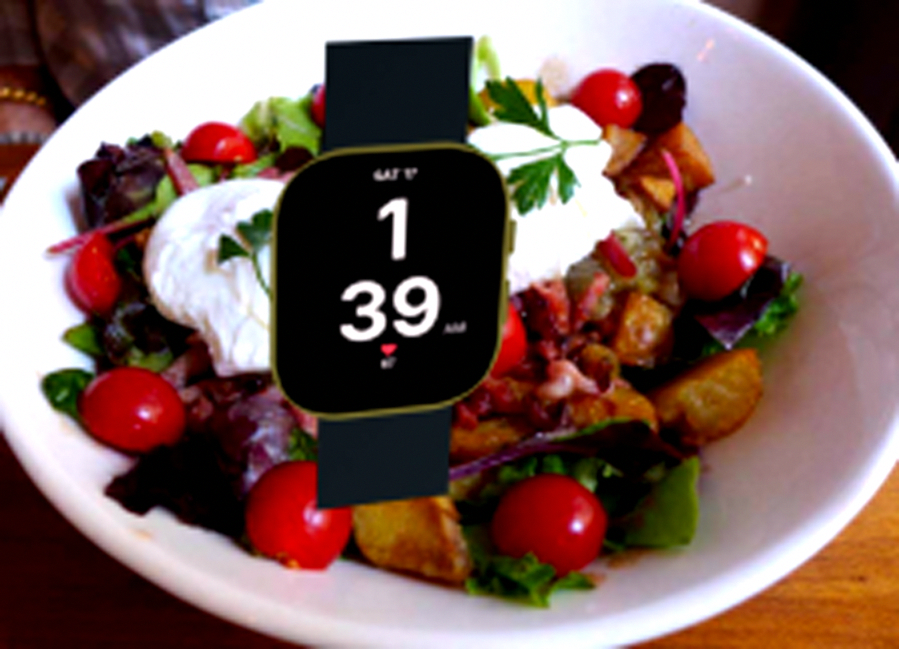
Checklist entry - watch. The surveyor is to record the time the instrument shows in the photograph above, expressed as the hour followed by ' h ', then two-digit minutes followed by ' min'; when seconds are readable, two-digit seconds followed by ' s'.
1 h 39 min
